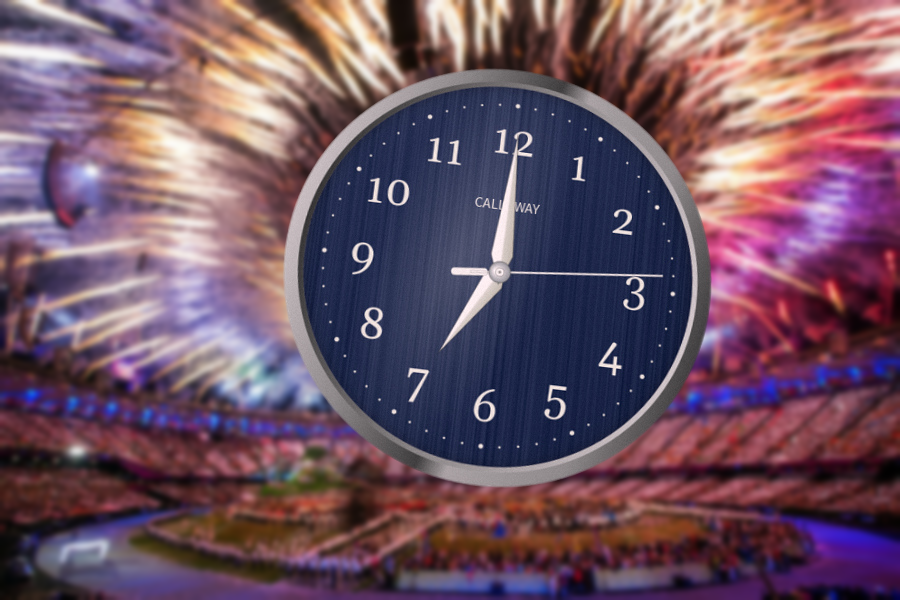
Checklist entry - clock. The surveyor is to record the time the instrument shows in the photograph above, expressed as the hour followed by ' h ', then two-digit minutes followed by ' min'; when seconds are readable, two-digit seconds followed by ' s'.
7 h 00 min 14 s
